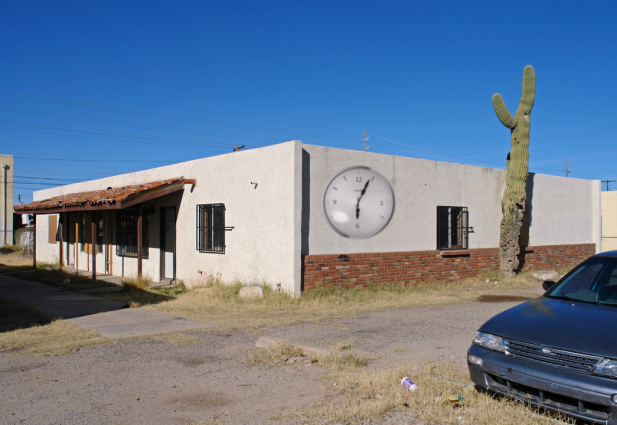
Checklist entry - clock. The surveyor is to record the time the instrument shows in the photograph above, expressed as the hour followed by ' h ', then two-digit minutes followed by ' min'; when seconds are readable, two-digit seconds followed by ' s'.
6 h 04 min
